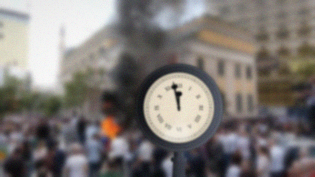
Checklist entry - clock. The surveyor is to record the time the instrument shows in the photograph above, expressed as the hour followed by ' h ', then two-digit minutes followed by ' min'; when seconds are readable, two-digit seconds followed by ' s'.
11 h 58 min
